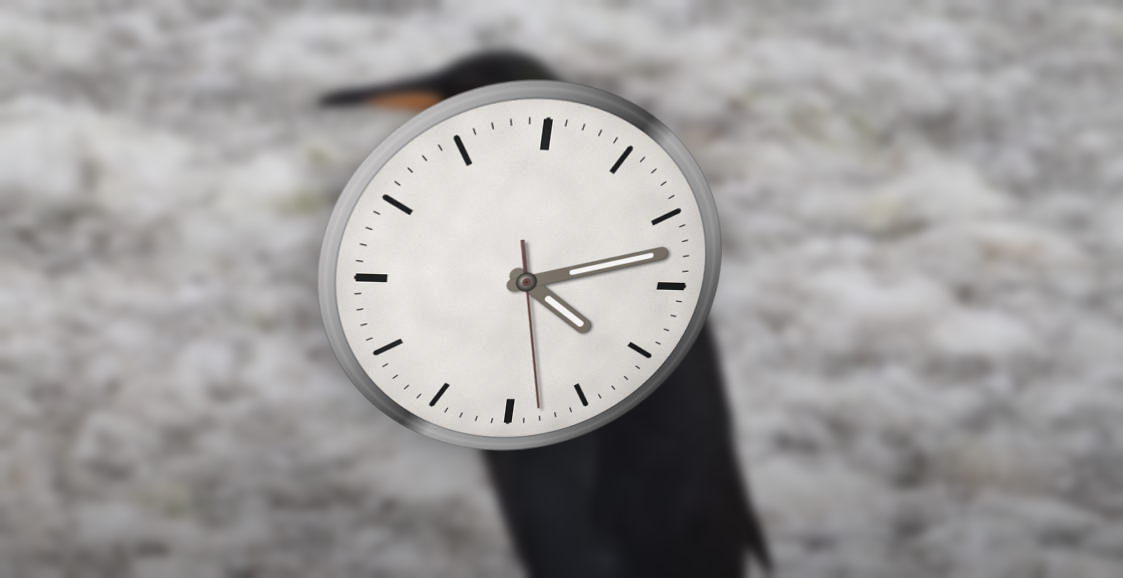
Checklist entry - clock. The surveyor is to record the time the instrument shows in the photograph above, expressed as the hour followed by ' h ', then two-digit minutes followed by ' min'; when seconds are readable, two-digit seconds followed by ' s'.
4 h 12 min 28 s
